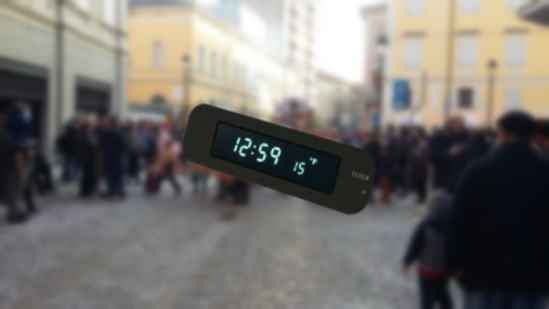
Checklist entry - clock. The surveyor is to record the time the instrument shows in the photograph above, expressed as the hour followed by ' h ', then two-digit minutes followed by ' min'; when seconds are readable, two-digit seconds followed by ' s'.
12 h 59 min
